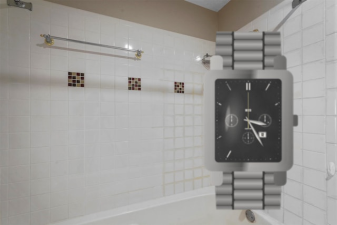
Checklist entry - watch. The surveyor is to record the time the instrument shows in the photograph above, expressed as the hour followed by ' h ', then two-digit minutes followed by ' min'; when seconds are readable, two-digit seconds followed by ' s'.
3 h 25 min
